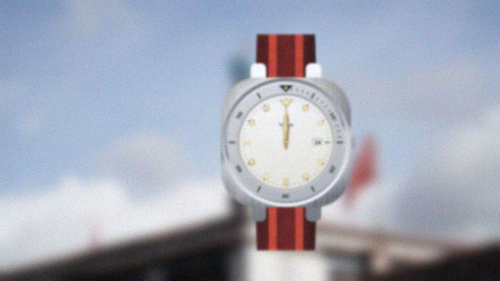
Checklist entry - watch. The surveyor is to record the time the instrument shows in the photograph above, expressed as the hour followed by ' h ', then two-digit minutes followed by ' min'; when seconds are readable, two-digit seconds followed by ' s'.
12 h 00 min
